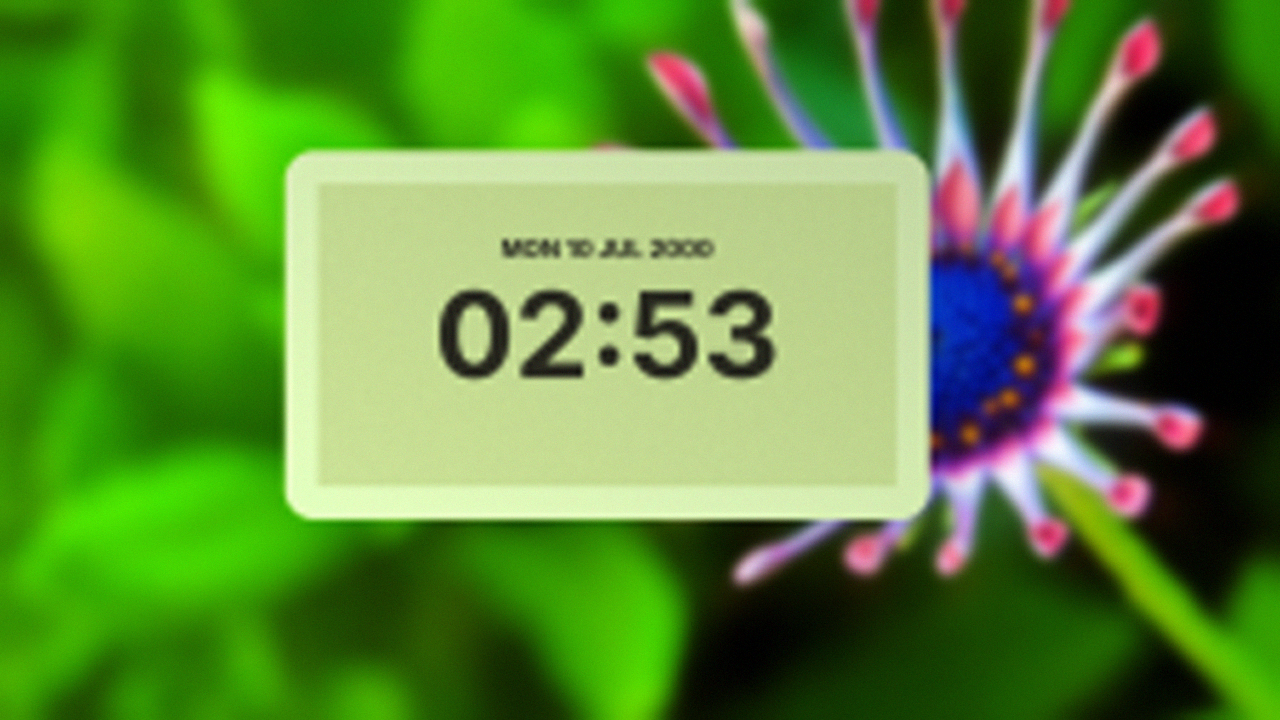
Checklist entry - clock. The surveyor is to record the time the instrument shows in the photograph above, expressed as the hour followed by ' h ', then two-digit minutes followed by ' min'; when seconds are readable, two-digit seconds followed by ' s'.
2 h 53 min
